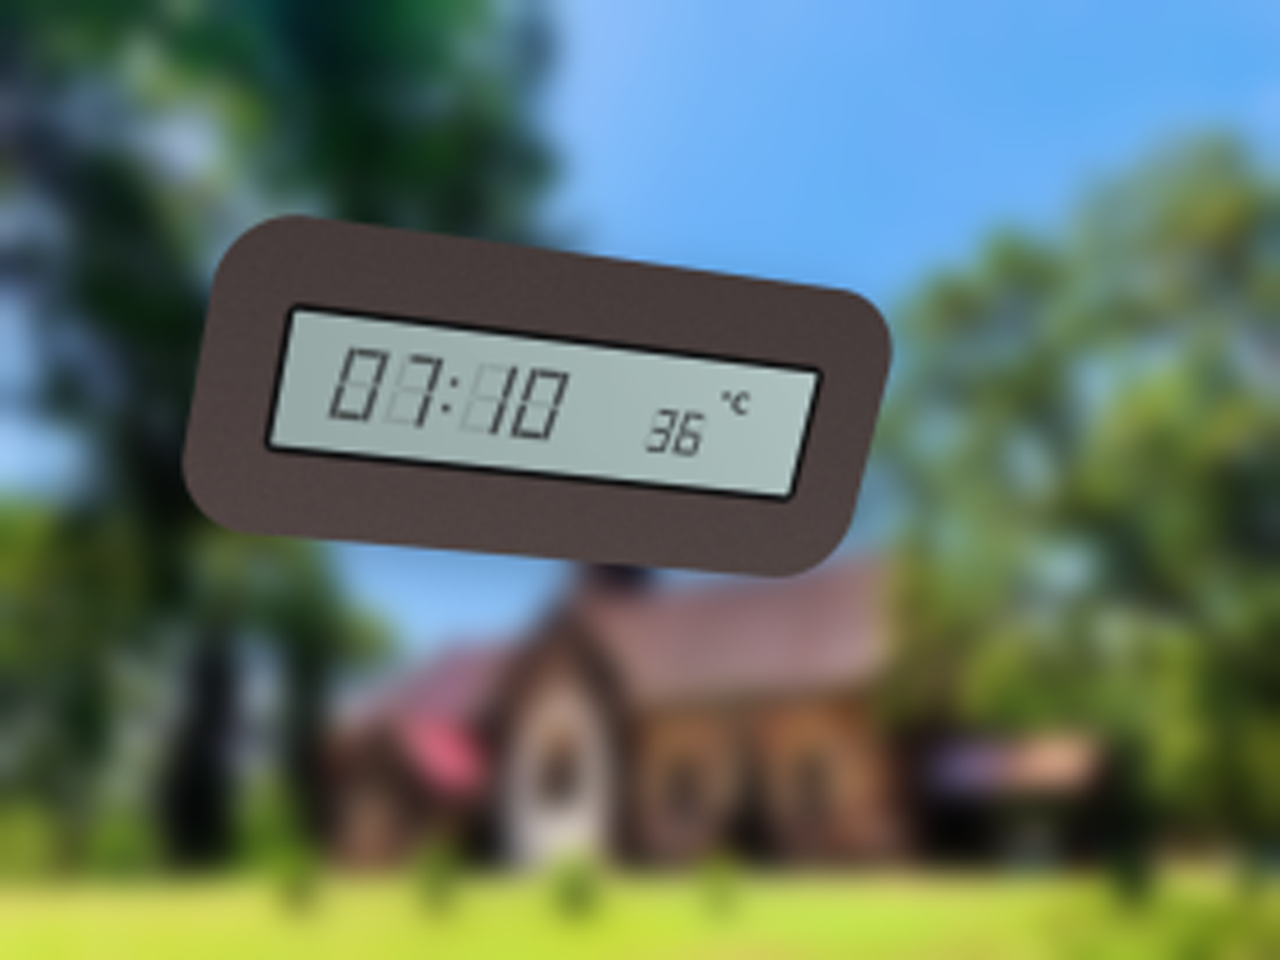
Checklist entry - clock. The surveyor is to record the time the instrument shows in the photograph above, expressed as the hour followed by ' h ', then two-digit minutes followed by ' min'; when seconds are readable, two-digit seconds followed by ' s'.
7 h 10 min
